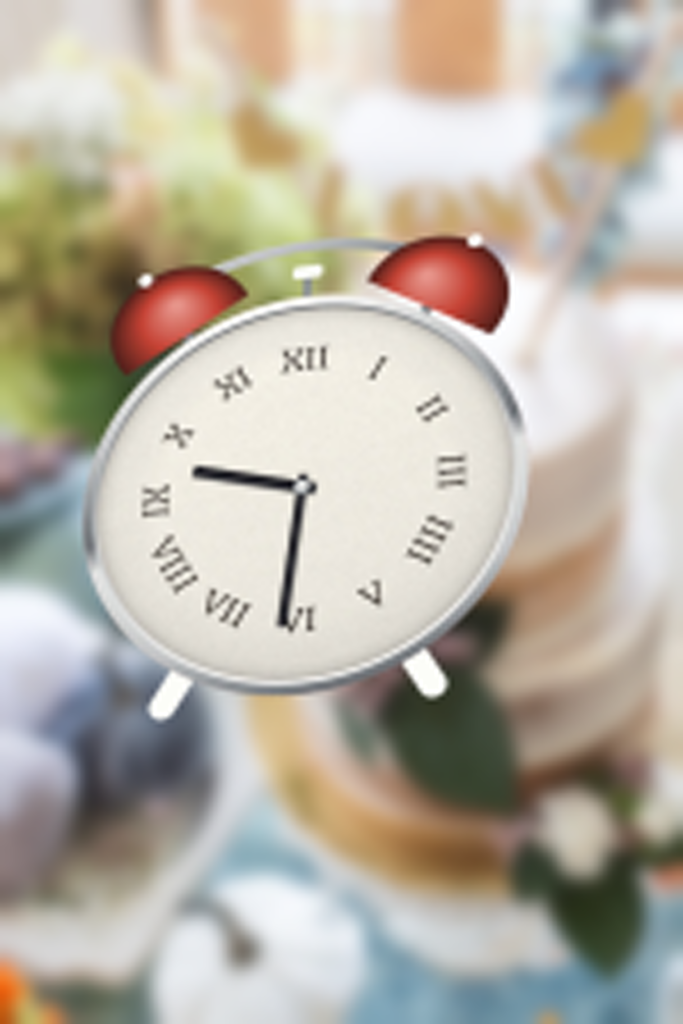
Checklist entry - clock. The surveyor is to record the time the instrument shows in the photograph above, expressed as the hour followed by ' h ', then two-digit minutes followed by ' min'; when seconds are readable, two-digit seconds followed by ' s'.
9 h 31 min
